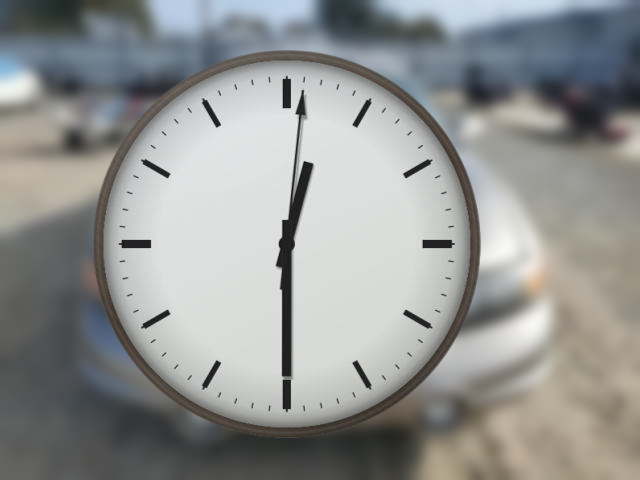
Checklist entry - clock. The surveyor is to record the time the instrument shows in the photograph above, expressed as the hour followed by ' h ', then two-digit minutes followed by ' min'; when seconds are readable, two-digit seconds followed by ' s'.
12 h 30 min 01 s
